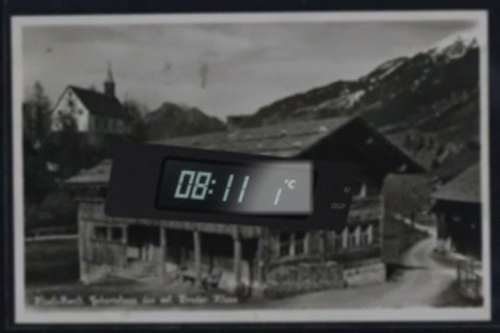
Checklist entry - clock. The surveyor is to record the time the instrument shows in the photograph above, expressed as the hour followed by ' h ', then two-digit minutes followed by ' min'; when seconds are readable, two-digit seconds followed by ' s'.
8 h 11 min
